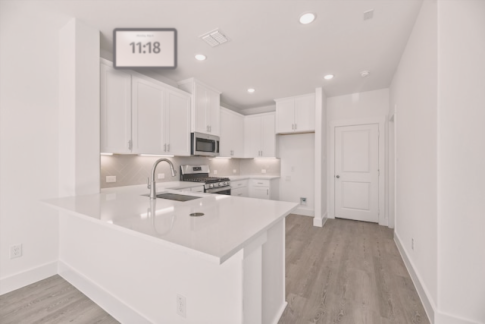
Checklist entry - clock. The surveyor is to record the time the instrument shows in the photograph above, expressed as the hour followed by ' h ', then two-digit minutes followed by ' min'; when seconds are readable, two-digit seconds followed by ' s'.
11 h 18 min
